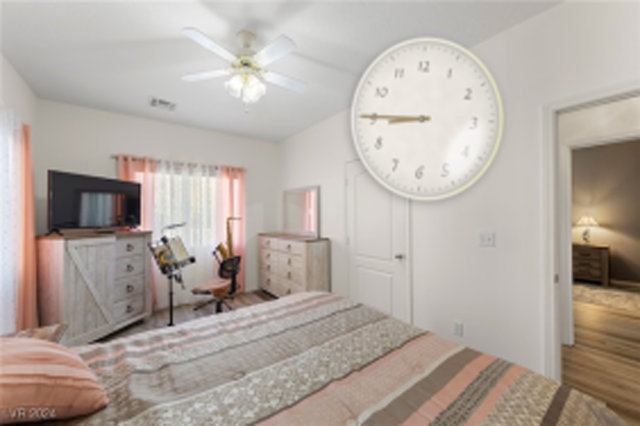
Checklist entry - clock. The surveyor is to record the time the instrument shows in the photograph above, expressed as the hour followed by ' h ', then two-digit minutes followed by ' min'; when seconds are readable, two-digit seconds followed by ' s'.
8 h 45 min
